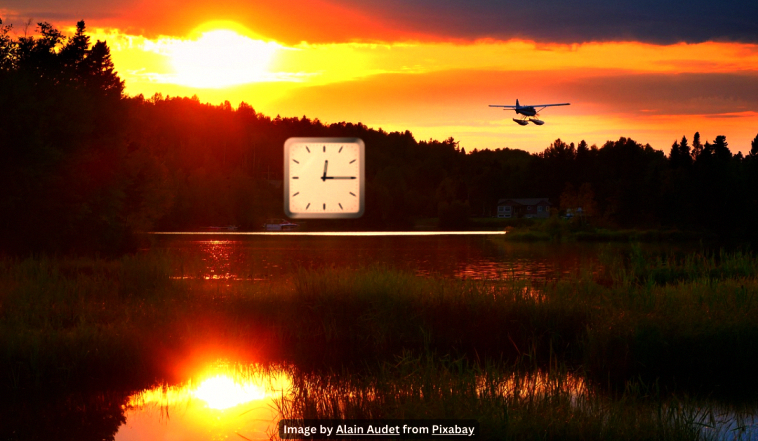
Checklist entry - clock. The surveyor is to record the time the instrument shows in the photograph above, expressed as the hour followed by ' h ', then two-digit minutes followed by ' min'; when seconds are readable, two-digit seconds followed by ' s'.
12 h 15 min
